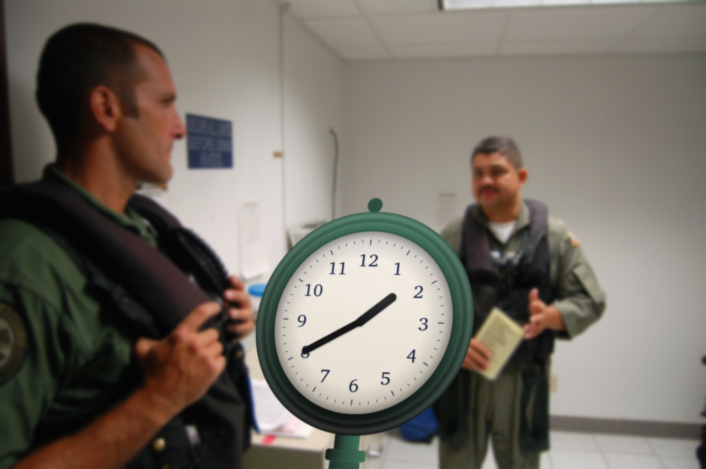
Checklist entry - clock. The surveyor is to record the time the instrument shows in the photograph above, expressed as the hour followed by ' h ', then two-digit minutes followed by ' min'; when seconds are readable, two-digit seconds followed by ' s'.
1 h 40 min
